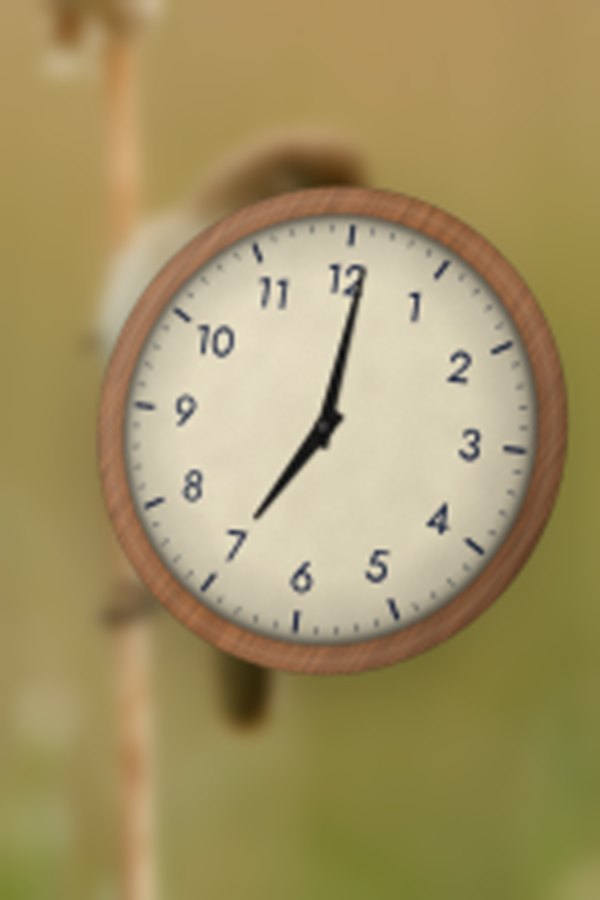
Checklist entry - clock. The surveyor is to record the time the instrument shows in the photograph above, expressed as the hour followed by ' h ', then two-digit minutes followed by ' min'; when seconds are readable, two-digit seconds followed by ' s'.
7 h 01 min
